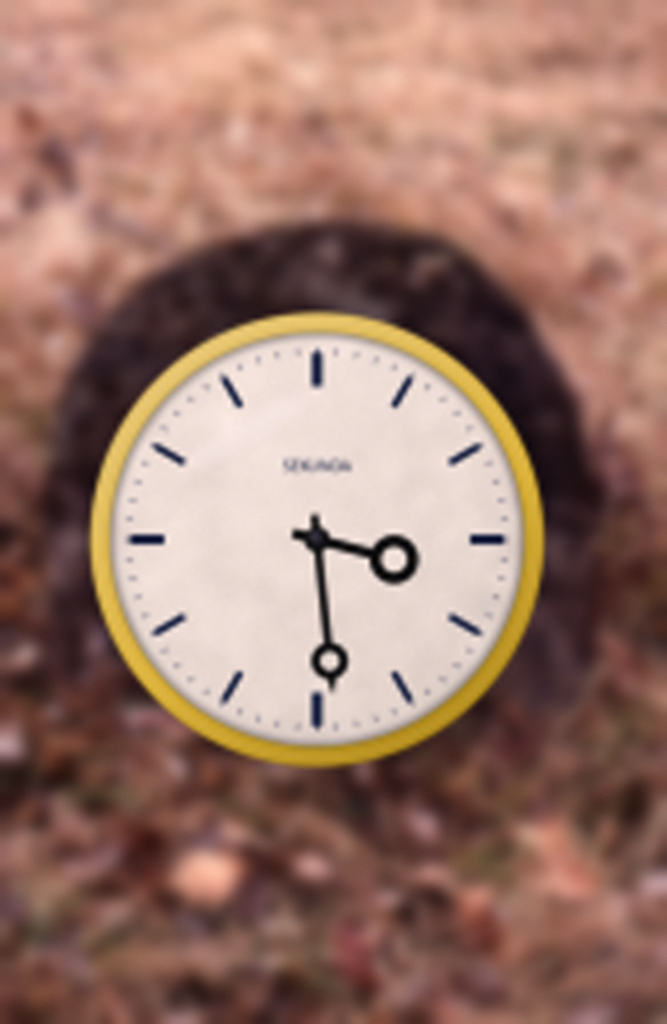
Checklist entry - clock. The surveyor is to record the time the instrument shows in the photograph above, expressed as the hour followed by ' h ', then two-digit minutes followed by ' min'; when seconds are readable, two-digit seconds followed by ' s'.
3 h 29 min
